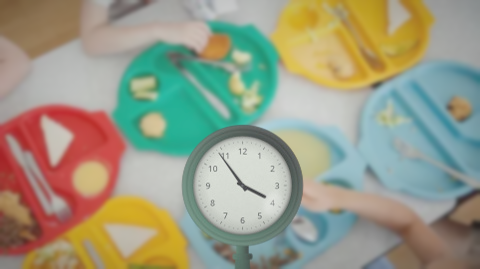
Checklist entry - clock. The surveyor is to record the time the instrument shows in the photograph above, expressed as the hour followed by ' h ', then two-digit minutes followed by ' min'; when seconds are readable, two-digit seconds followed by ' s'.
3 h 54 min
